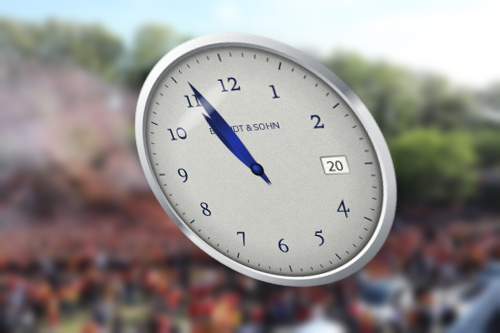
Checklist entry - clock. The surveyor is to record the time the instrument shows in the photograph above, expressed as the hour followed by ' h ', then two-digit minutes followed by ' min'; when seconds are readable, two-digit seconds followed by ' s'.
10 h 56 min
